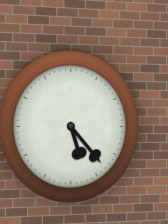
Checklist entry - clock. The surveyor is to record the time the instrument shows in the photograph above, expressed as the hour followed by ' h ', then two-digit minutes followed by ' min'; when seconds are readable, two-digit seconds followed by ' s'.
5 h 23 min
